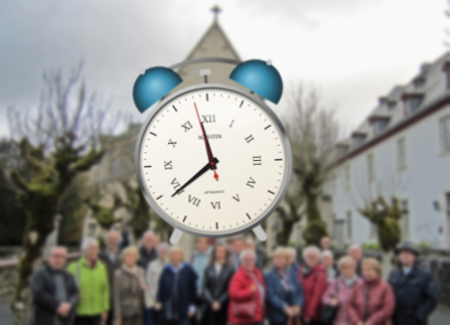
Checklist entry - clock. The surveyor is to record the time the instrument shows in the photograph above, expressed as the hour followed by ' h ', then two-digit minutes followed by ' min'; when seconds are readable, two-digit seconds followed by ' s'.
11 h 38 min 58 s
